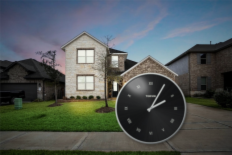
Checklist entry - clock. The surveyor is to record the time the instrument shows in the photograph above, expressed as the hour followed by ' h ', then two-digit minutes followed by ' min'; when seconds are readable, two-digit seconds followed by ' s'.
2 h 05 min
